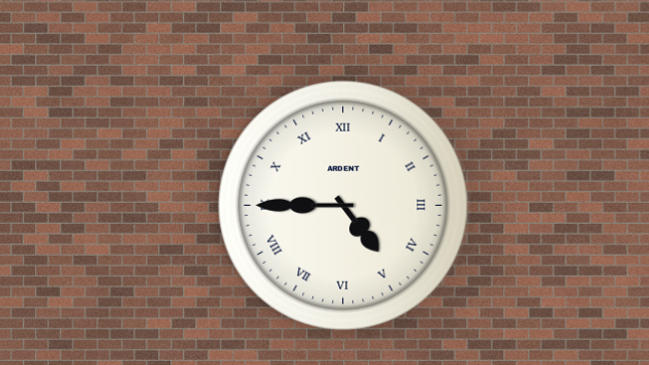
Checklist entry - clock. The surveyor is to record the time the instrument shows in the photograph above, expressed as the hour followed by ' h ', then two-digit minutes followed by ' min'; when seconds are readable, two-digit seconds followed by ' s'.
4 h 45 min
